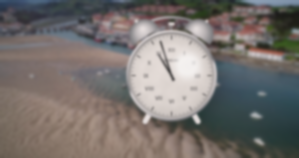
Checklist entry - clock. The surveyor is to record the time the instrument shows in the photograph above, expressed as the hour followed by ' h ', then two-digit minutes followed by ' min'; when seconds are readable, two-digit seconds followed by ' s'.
10 h 57 min
